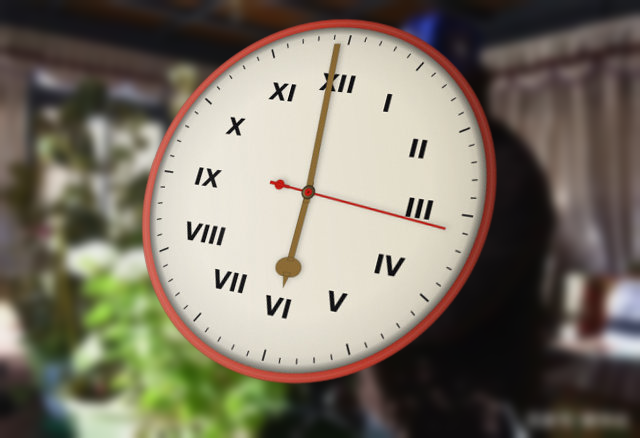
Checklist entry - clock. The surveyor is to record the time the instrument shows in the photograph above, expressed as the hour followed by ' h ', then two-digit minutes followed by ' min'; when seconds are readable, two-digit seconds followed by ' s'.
5 h 59 min 16 s
